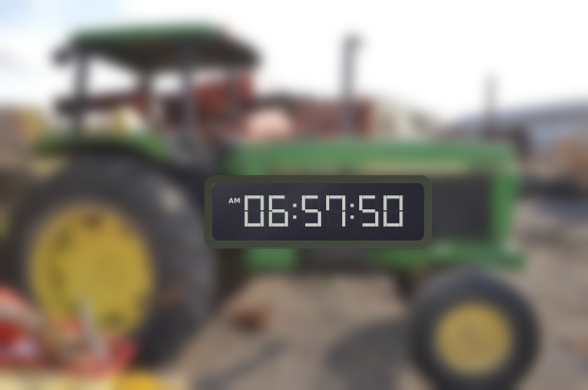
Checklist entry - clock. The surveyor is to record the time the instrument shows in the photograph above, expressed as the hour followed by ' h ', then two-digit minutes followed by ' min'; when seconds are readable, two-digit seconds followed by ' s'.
6 h 57 min 50 s
